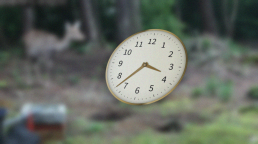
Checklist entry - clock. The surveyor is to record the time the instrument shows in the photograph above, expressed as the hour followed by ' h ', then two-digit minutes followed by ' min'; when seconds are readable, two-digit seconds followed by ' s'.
3 h 37 min
